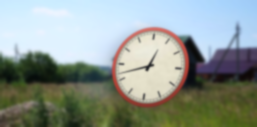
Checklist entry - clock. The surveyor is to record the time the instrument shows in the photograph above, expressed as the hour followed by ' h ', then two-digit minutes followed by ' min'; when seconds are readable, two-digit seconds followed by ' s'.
12 h 42 min
